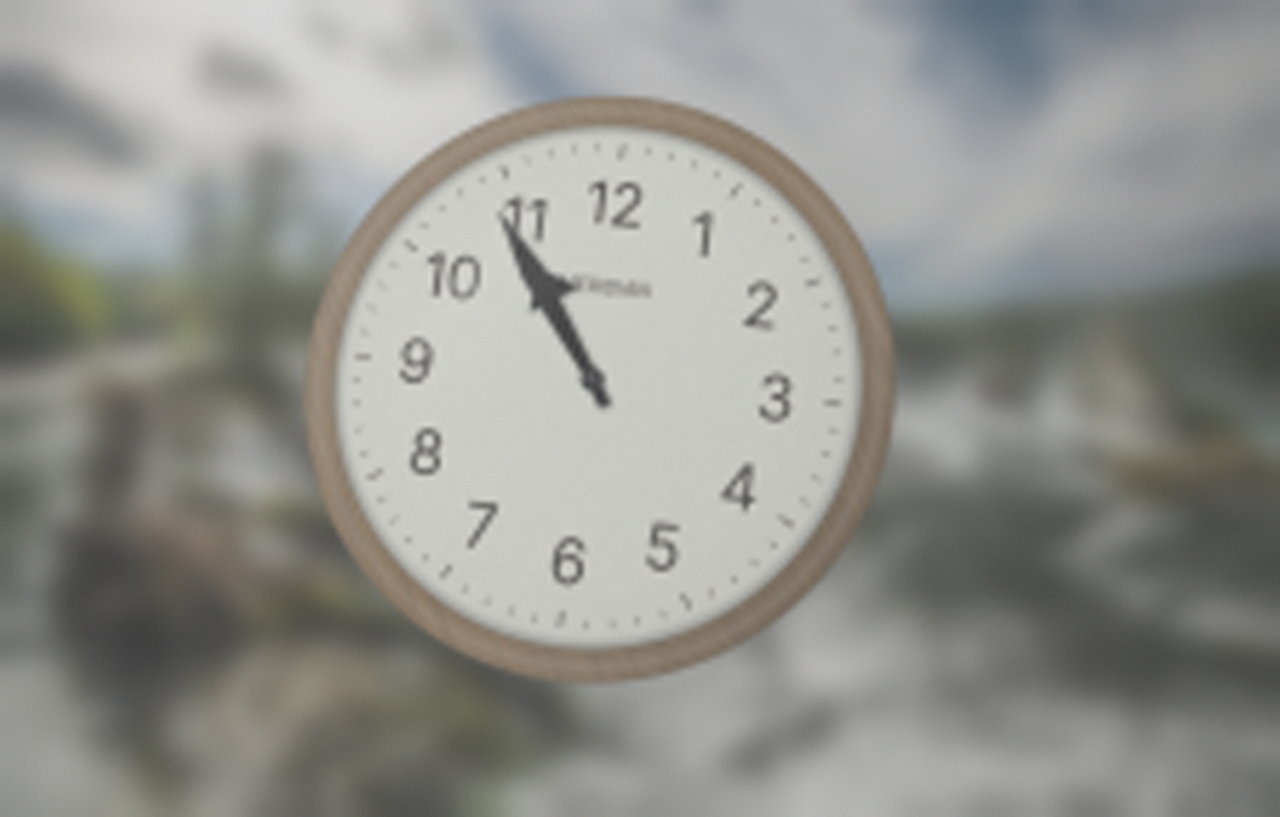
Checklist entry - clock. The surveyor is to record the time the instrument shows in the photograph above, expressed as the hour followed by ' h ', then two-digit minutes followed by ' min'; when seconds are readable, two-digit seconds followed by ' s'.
10 h 54 min
